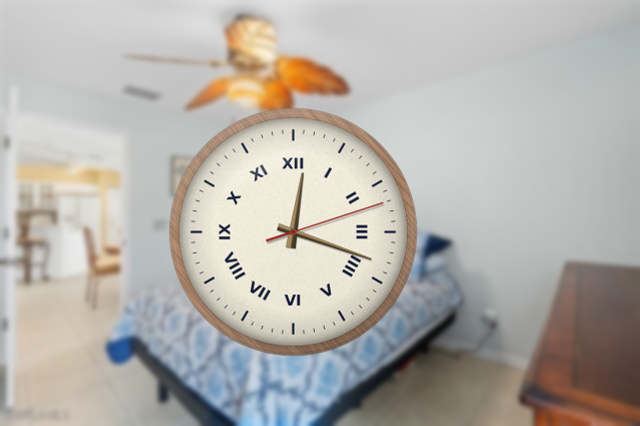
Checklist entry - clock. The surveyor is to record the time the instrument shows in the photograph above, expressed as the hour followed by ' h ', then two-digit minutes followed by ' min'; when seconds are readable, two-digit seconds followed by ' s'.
12 h 18 min 12 s
